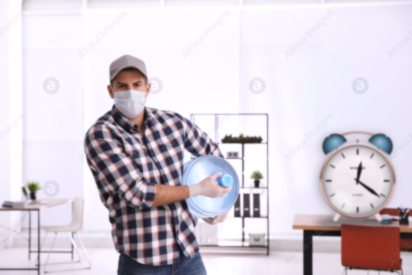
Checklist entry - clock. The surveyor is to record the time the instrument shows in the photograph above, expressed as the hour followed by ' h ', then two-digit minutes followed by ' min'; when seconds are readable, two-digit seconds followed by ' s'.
12 h 21 min
